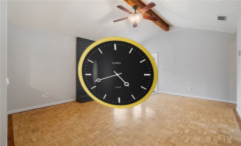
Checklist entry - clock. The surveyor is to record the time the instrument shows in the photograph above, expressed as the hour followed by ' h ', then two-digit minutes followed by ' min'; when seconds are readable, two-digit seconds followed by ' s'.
4 h 42 min
